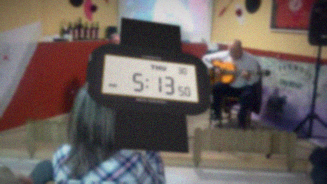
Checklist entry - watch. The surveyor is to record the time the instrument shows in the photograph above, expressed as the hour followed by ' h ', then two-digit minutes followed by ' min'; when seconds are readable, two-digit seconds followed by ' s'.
5 h 13 min
